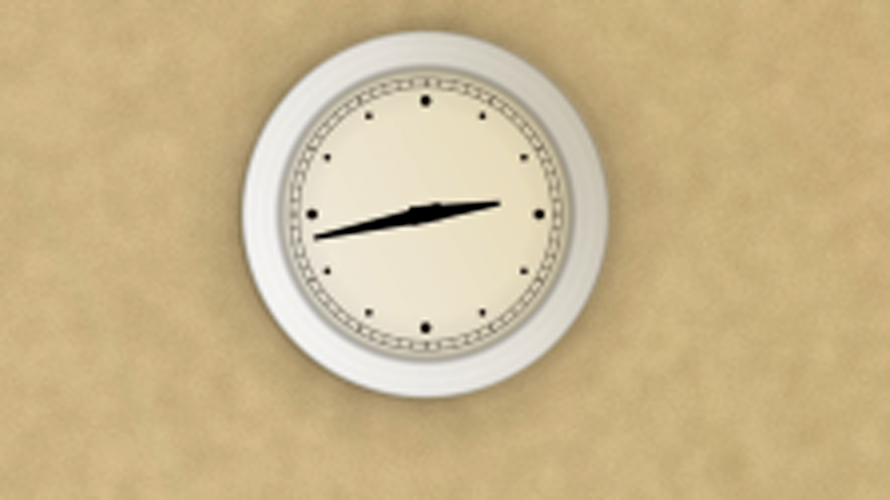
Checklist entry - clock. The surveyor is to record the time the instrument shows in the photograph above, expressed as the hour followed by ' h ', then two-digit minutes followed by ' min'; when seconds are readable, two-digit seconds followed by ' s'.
2 h 43 min
